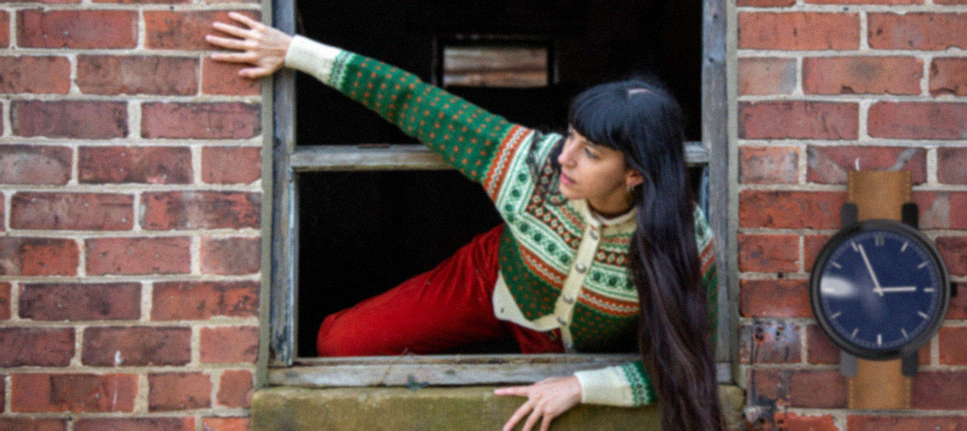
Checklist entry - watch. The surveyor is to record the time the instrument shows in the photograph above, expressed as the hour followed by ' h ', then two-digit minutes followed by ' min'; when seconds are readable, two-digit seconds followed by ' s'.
2 h 56 min
